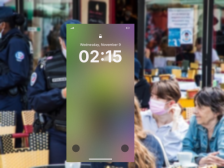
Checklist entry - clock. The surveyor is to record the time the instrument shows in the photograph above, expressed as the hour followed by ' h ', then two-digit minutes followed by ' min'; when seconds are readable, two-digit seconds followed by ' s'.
2 h 15 min
